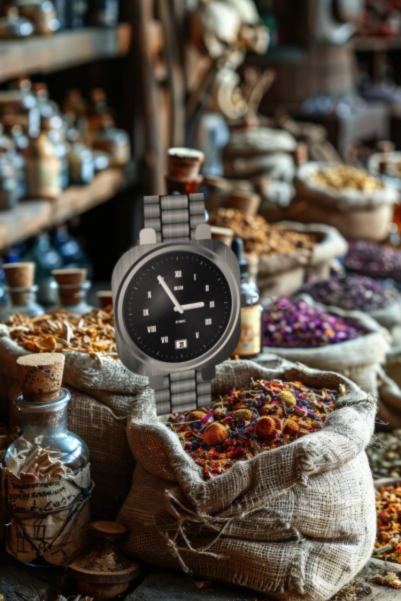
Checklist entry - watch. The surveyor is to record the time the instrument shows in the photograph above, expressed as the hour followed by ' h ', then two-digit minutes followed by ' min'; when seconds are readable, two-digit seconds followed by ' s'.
2 h 55 min
